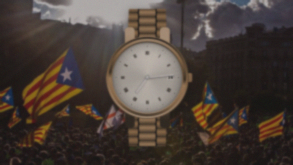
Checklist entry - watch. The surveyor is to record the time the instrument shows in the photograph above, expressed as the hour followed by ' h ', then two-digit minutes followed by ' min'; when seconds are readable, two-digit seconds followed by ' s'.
7 h 14 min
